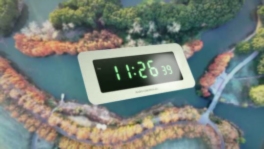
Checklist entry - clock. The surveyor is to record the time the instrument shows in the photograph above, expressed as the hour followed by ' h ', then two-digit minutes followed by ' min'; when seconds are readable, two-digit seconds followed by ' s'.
11 h 26 min 39 s
